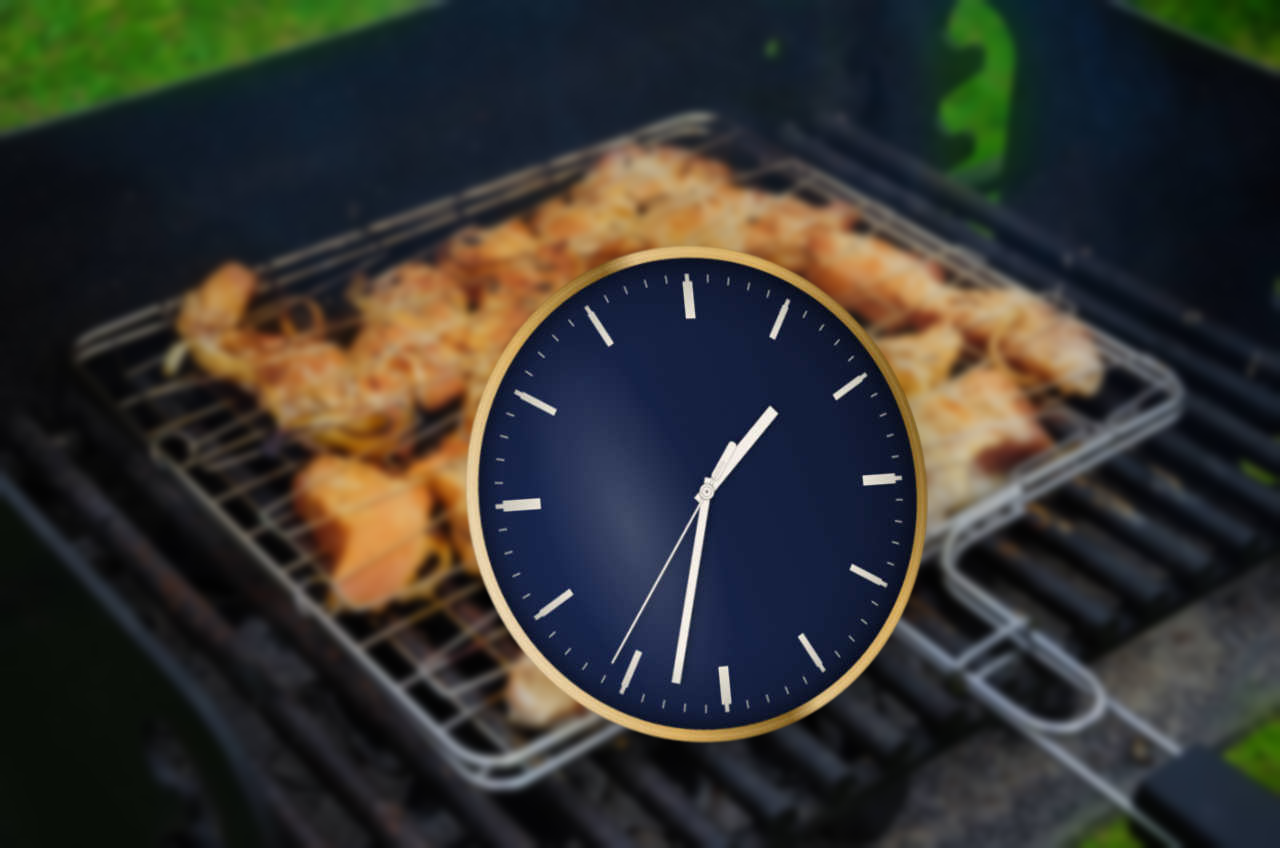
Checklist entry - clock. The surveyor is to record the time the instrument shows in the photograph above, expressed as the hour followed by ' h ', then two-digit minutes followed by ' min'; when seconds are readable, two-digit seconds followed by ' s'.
1 h 32 min 36 s
